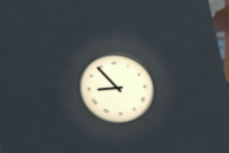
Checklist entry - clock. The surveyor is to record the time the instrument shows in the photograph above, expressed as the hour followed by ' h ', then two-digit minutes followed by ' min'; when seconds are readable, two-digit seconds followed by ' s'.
8 h 54 min
